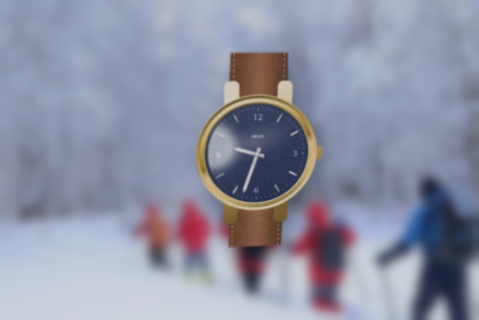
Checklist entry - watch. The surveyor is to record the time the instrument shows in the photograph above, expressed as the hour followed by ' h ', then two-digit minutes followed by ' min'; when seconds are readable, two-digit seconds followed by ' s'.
9 h 33 min
